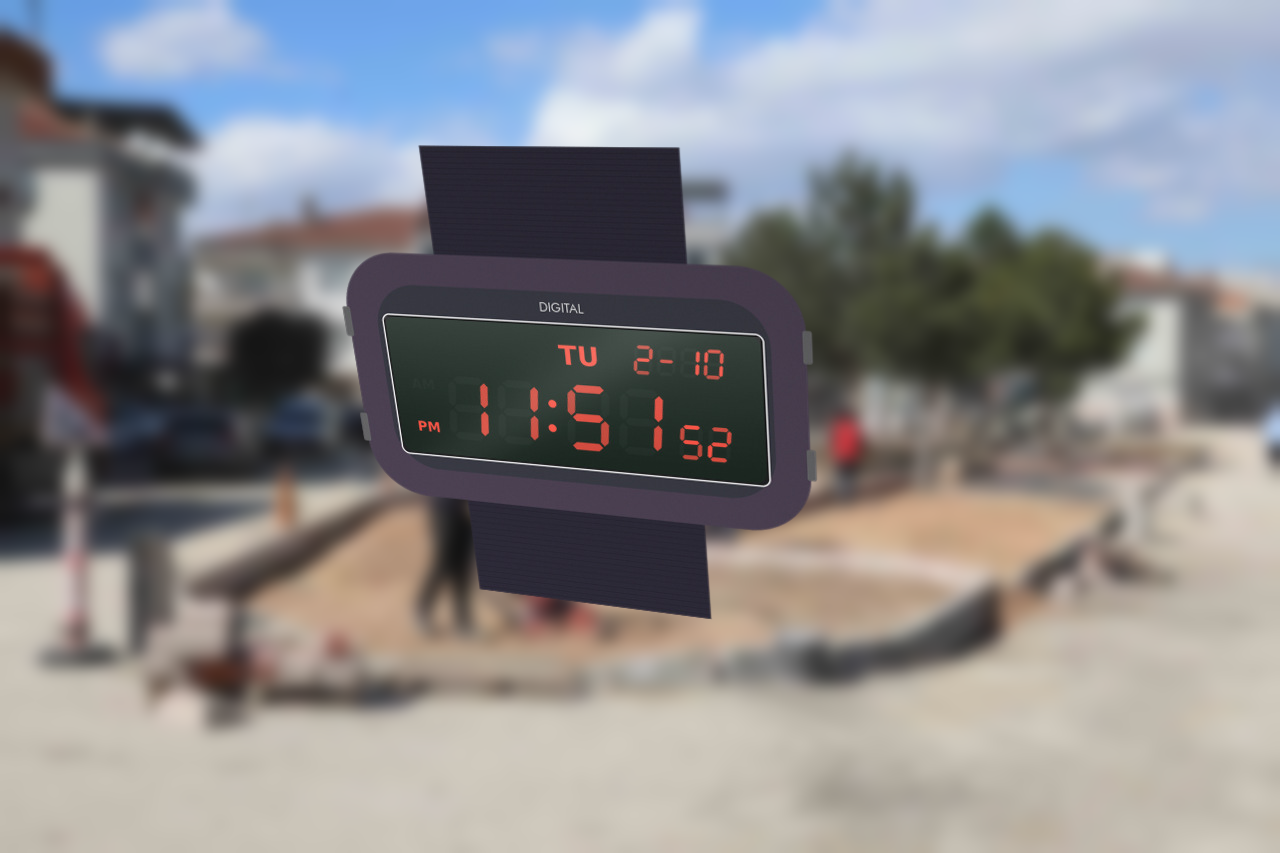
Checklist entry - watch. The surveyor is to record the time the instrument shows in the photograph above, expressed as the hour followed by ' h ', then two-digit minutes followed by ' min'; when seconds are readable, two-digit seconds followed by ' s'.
11 h 51 min 52 s
